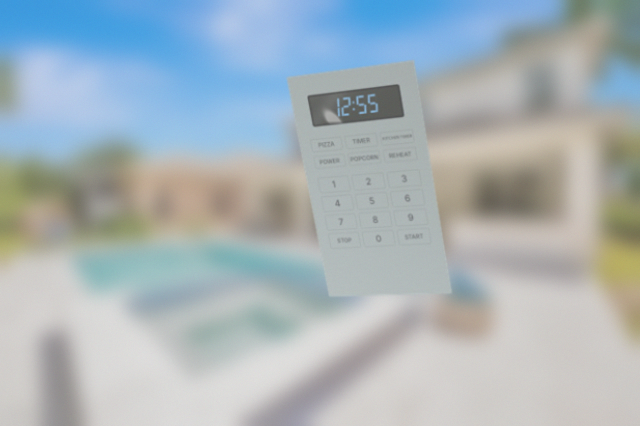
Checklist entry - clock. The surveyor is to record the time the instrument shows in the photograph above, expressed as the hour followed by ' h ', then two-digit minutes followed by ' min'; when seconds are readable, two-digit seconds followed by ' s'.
12 h 55 min
